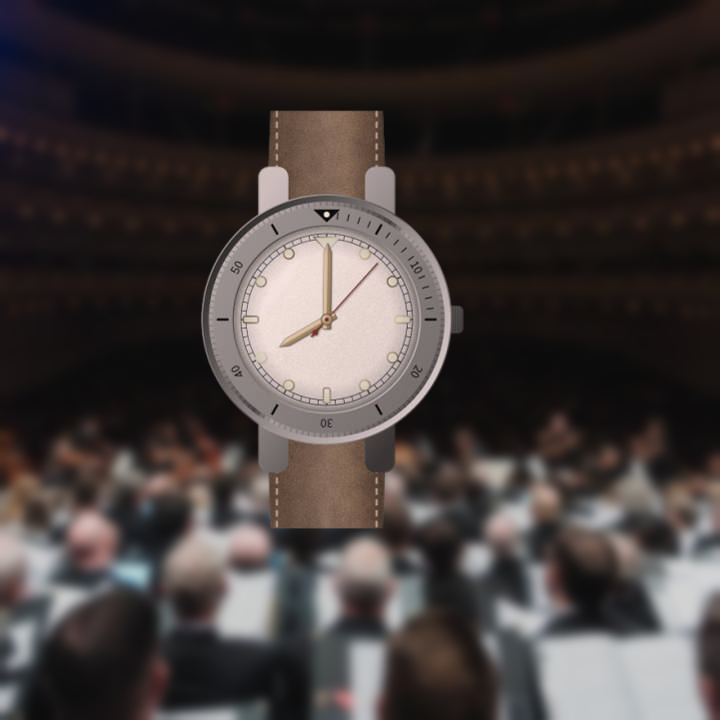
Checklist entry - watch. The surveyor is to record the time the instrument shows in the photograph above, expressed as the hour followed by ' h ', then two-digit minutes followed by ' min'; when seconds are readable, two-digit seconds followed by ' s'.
8 h 00 min 07 s
